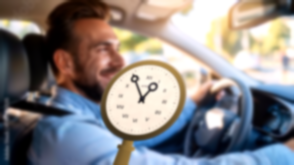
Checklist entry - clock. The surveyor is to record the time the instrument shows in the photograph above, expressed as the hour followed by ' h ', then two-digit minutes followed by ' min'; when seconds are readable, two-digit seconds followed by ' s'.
12 h 54 min
